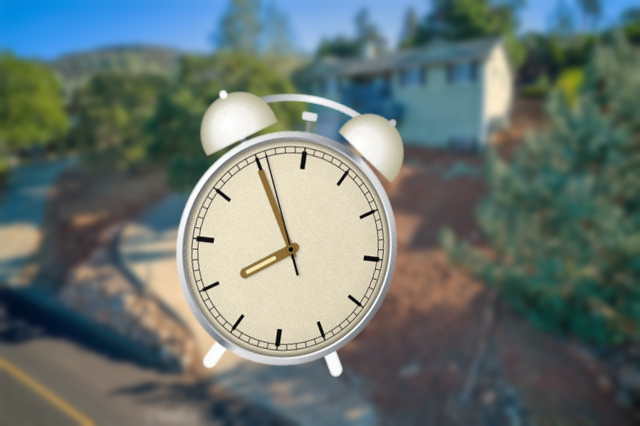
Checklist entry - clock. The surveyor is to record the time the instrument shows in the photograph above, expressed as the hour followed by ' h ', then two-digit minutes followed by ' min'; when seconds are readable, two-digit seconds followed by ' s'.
7 h 54 min 56 s
